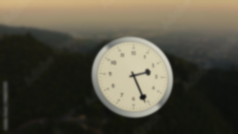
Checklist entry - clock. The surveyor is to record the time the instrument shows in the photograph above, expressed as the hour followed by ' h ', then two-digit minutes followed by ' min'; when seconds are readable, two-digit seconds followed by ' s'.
2 h 26 min
